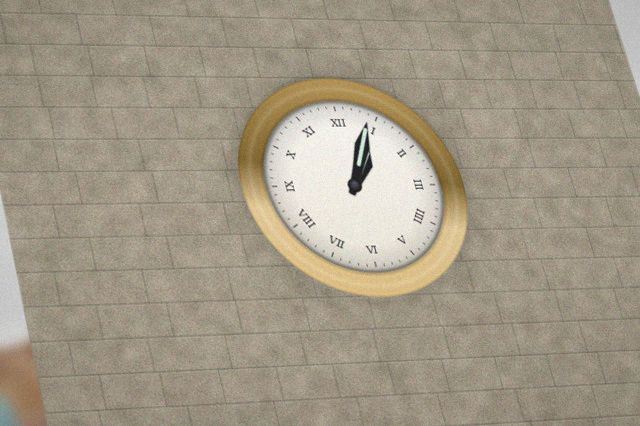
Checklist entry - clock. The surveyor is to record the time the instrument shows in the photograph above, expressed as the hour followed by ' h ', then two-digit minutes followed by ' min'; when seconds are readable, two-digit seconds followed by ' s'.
1 h 04 min
